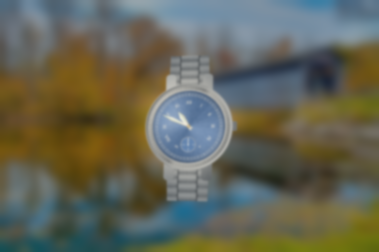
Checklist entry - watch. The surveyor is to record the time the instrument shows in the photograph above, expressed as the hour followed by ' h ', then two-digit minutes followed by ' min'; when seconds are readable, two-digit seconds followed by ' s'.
10 h 49 min
